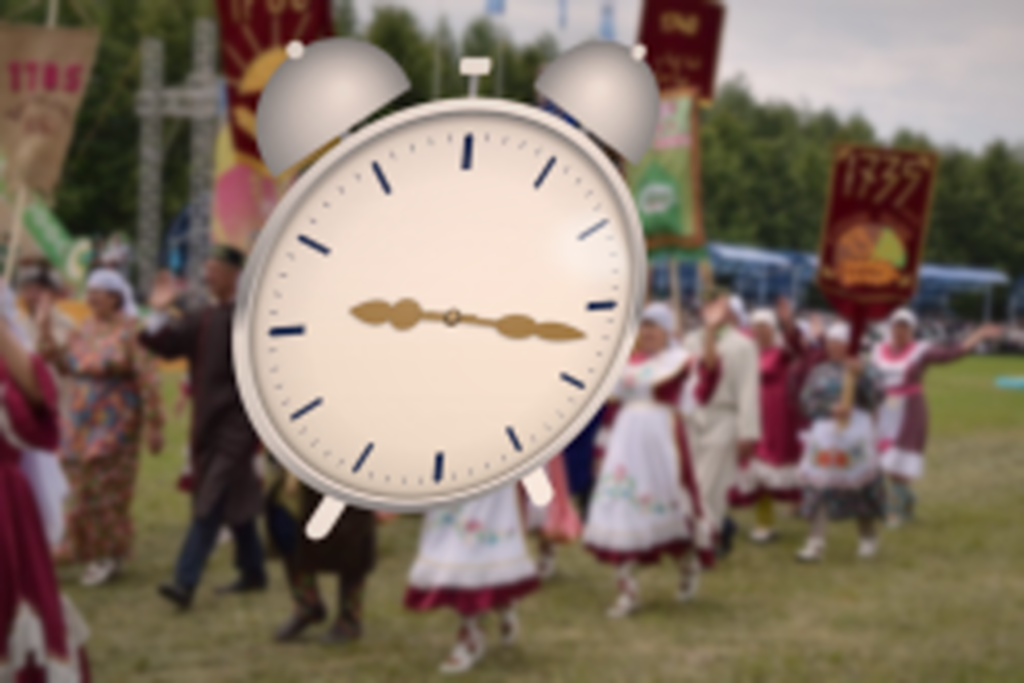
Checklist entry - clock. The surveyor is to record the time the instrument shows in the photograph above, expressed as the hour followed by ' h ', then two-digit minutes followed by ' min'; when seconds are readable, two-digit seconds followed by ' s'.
9 h 17 min
